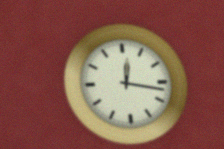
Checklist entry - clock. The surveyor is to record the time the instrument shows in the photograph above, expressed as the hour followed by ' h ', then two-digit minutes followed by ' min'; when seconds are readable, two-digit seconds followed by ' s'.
12 h 17 min
